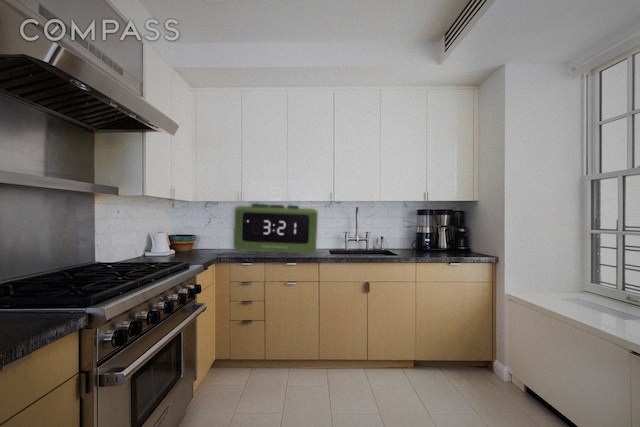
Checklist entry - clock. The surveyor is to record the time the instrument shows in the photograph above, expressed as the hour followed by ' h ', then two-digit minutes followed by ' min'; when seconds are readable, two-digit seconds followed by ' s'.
3 h 21 min
